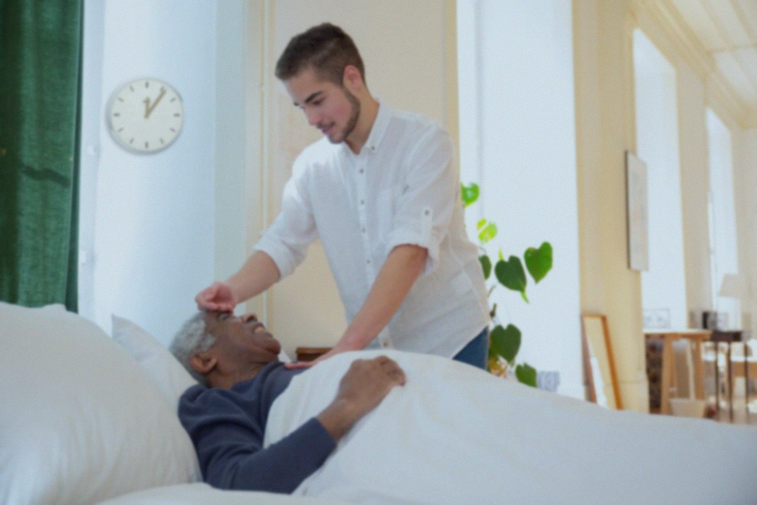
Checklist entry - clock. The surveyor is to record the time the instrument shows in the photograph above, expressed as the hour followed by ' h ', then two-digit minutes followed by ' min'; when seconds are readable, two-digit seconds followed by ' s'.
12 h 06 min
